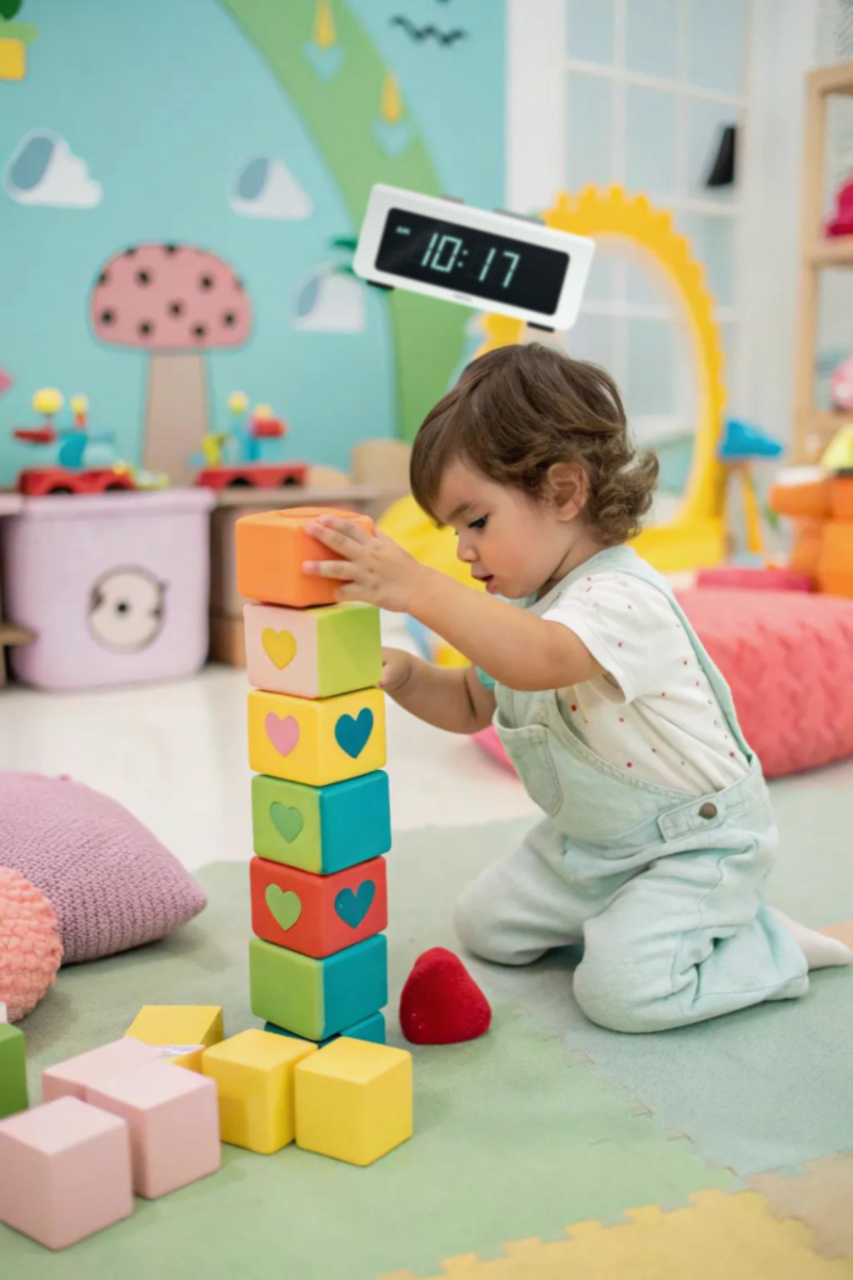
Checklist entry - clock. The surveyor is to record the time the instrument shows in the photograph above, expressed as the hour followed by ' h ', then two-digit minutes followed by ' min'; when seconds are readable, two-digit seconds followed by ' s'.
10 h 17 min
